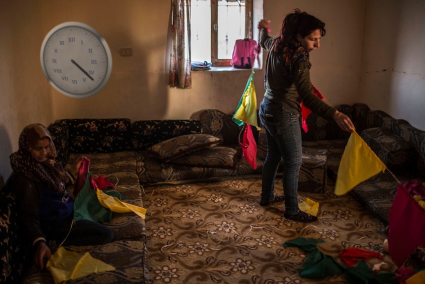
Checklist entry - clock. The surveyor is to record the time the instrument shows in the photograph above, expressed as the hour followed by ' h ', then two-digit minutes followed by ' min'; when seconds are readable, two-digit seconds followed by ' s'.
4 h 22 min
